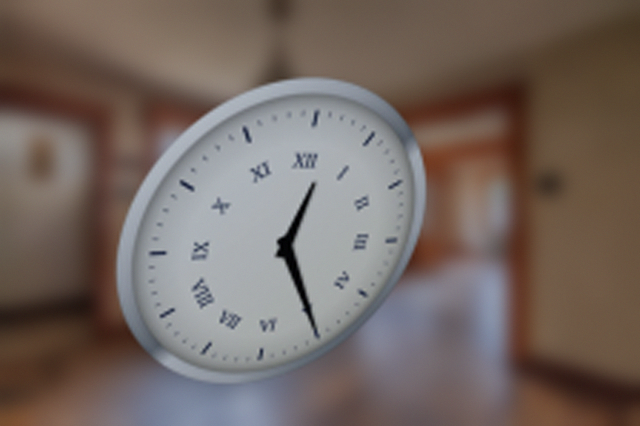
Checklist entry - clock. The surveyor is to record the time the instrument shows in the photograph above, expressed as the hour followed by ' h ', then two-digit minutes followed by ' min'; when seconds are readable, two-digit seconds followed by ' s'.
12 h 25 min
